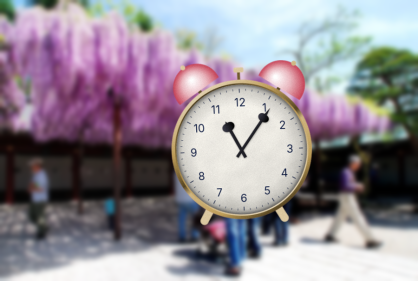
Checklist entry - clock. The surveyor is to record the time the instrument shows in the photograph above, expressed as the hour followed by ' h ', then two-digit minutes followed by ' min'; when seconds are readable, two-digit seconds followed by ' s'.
11 h 06 min
